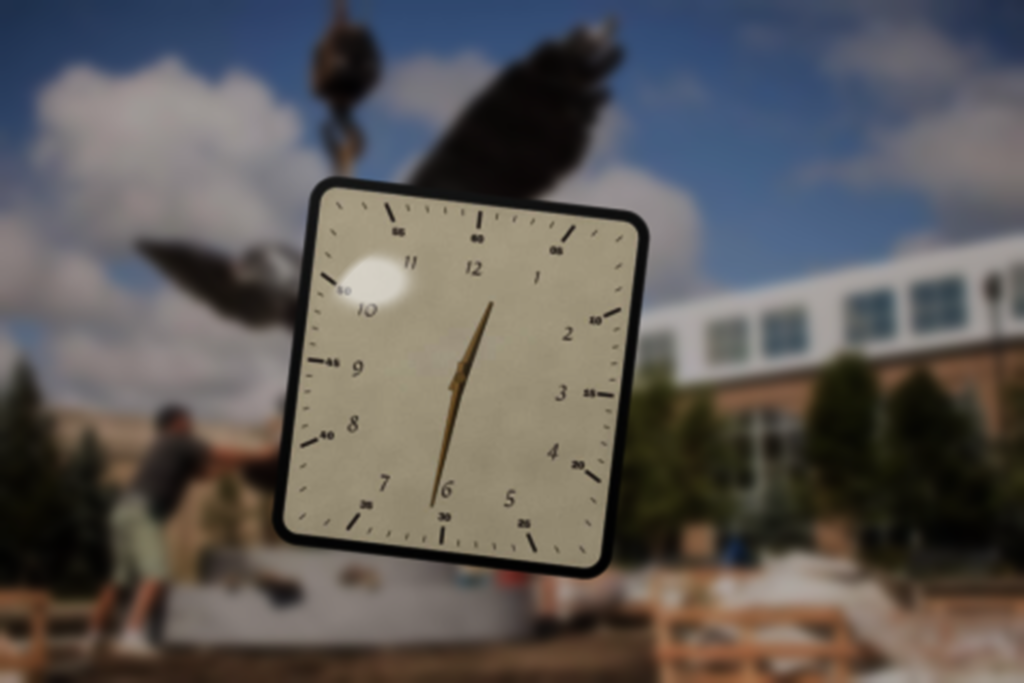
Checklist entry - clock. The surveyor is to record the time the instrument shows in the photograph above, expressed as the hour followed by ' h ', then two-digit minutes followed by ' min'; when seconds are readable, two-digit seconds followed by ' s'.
12 h 31 min
